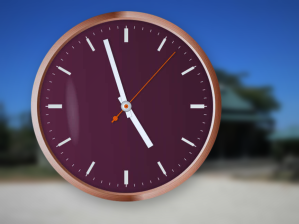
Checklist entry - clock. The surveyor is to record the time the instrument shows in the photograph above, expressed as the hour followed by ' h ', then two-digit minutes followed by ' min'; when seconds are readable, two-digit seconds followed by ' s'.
4 h 57 min 07 s
